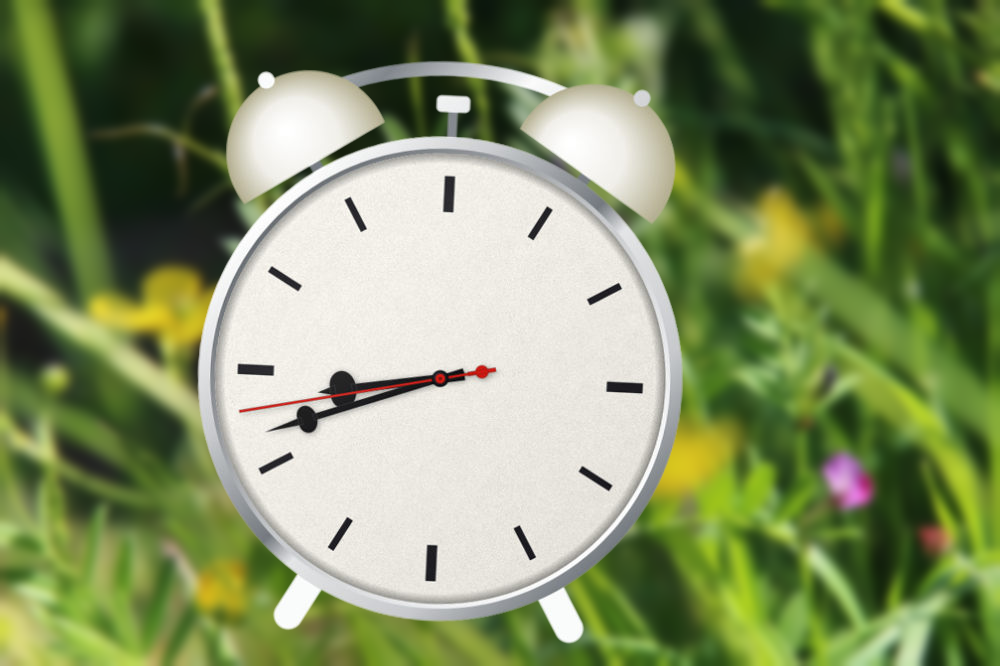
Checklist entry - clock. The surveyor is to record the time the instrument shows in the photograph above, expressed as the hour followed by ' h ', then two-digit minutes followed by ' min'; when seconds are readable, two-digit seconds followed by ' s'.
8 h 41 min 43 s
